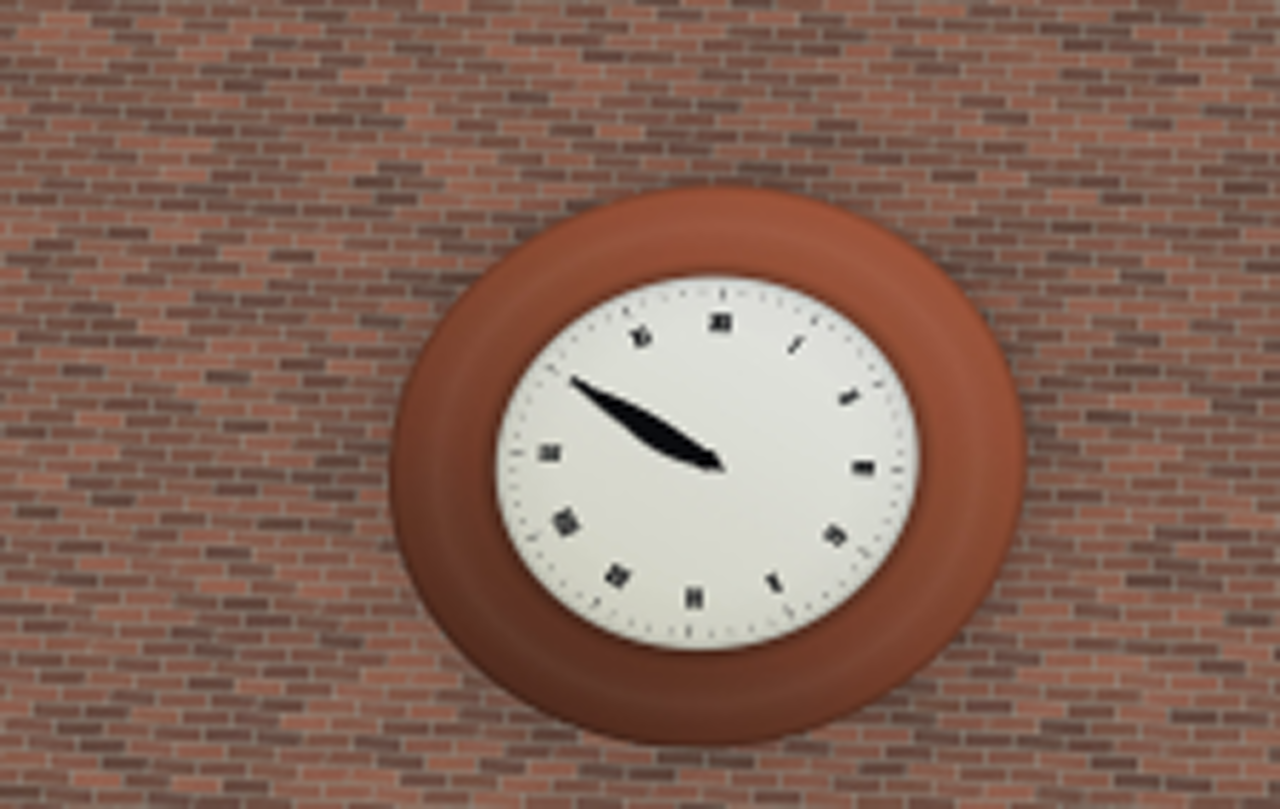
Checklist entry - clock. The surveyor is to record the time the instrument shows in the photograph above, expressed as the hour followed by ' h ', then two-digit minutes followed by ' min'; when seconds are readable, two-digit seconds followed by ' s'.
9 h 50 min
